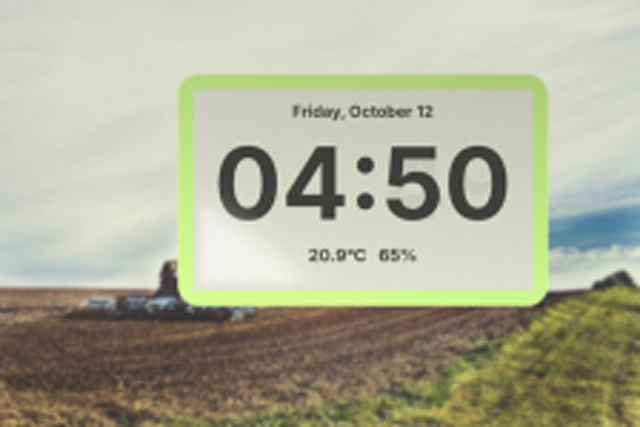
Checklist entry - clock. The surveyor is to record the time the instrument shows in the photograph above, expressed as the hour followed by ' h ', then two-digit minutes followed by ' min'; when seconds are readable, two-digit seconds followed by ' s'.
4 h 50 min
